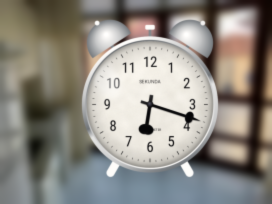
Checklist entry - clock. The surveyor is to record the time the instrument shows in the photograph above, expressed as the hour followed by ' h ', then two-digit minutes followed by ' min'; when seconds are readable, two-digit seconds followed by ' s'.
6 h 18 min
